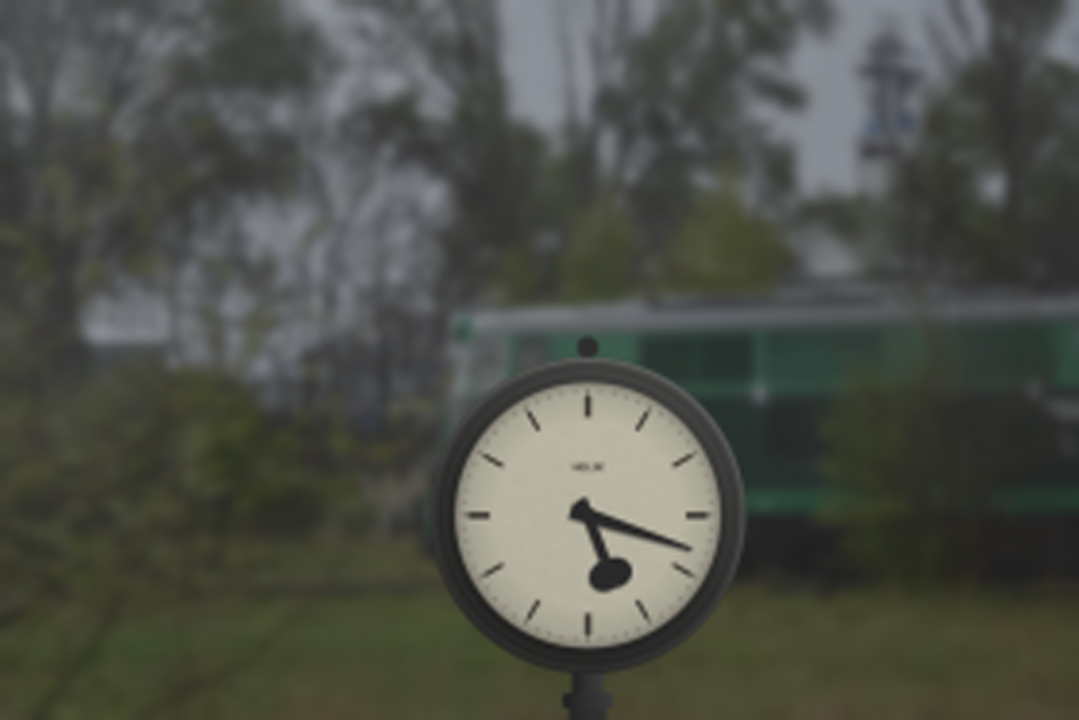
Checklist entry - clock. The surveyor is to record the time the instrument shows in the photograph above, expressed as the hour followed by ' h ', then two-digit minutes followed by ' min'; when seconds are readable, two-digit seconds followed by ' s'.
5 h 18 min
